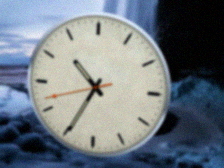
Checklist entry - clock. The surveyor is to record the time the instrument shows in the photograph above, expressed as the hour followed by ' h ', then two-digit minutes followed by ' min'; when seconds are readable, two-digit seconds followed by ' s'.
10 h 34 min 42 s
